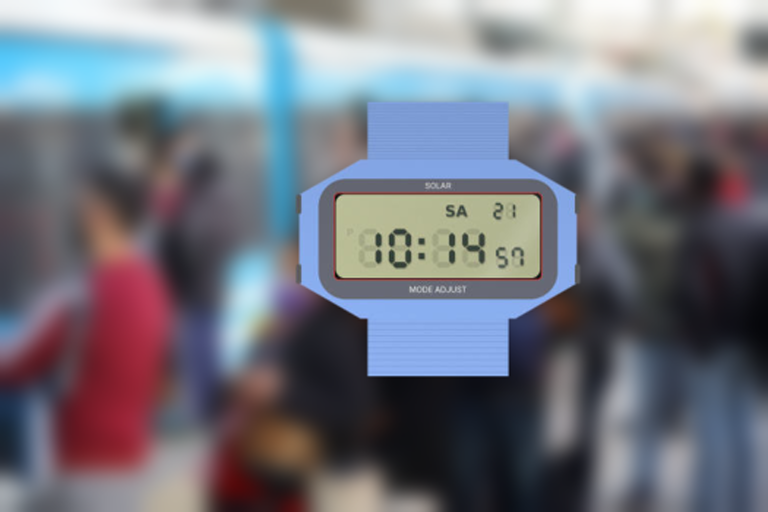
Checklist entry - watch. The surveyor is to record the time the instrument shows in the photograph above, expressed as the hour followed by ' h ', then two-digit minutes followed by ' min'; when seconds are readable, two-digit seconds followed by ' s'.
10 h 14 min 57 s
